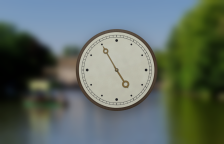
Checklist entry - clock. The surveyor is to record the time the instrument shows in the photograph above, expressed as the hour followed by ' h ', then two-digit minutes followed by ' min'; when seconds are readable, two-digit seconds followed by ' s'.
4 h 55 min
